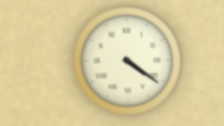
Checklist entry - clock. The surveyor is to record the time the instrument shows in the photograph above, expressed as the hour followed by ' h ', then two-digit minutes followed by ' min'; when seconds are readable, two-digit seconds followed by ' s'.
4 h 21 min
